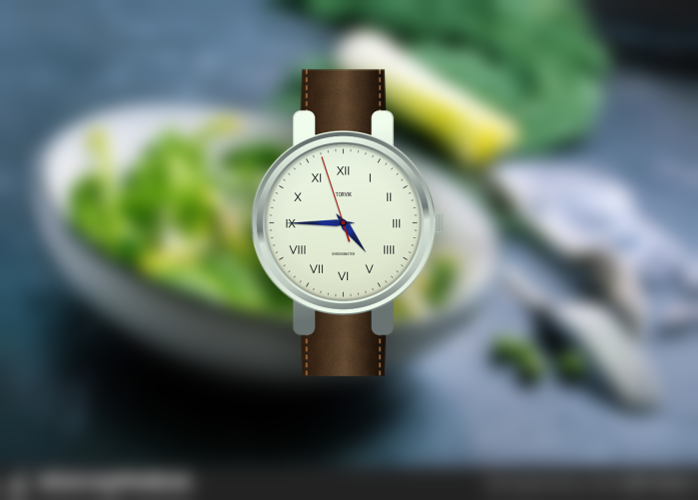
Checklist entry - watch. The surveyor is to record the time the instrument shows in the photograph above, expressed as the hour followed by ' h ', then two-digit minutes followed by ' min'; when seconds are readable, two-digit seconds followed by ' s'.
4 h 44 min 57 s
